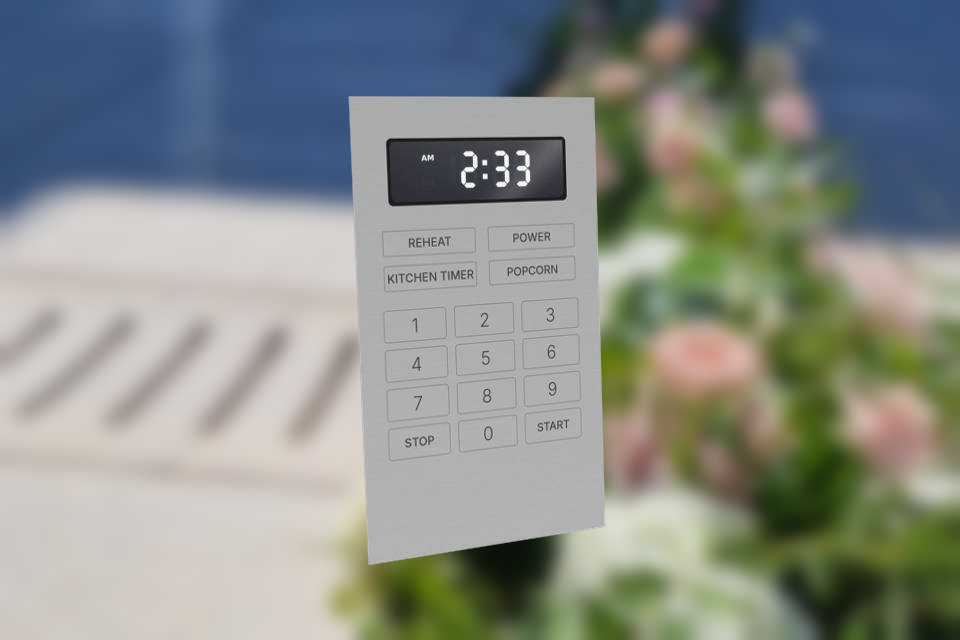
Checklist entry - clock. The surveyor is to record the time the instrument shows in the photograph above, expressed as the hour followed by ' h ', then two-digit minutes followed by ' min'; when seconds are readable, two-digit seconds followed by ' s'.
2 h 33 min
